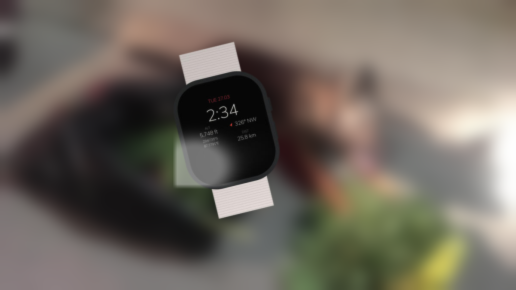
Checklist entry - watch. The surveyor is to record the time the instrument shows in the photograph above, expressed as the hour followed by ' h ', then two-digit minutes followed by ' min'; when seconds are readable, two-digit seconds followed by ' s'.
2 h 34 min
